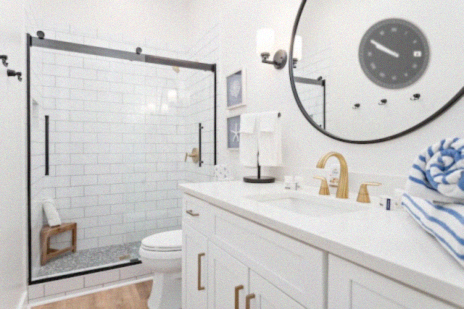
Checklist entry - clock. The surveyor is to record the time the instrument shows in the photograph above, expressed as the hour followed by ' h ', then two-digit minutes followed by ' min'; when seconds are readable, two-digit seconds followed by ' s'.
9 h 50 min
